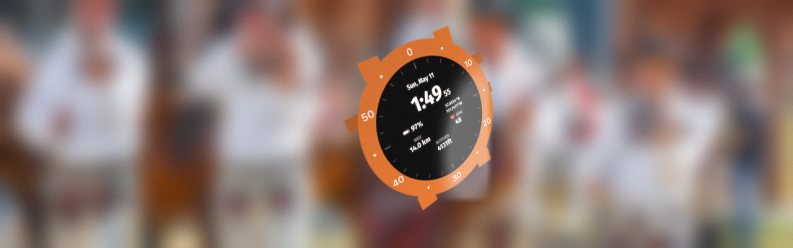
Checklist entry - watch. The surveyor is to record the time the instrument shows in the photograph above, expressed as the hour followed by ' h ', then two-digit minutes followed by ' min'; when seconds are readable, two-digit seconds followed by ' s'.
1 h 49 min 55 s
